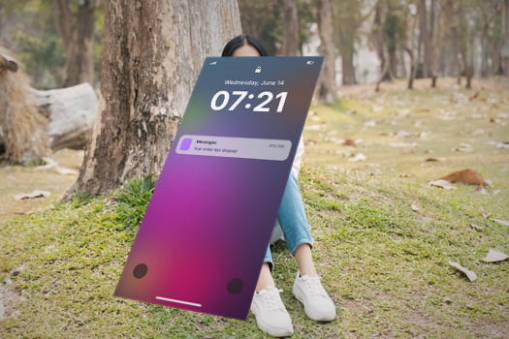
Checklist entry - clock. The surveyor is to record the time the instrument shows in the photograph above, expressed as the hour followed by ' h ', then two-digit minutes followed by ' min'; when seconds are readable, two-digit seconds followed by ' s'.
7 h 21 min
